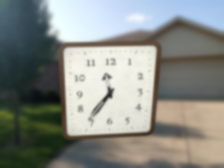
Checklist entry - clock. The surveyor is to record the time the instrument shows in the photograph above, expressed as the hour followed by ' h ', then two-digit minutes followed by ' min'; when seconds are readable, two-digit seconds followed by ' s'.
11 h 36 min
